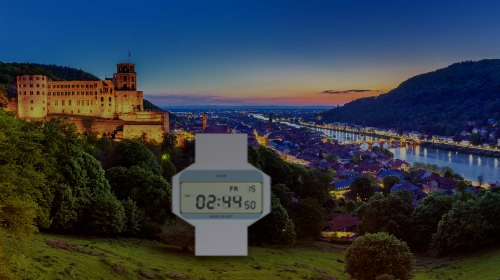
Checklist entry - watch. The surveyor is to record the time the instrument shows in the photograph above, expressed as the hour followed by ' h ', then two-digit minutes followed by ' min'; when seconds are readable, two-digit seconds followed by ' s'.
2 h 44 min
